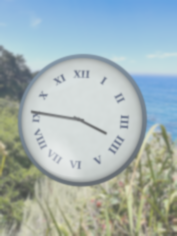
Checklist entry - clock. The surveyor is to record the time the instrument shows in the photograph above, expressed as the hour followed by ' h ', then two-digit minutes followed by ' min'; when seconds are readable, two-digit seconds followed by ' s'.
3 h 46 min
